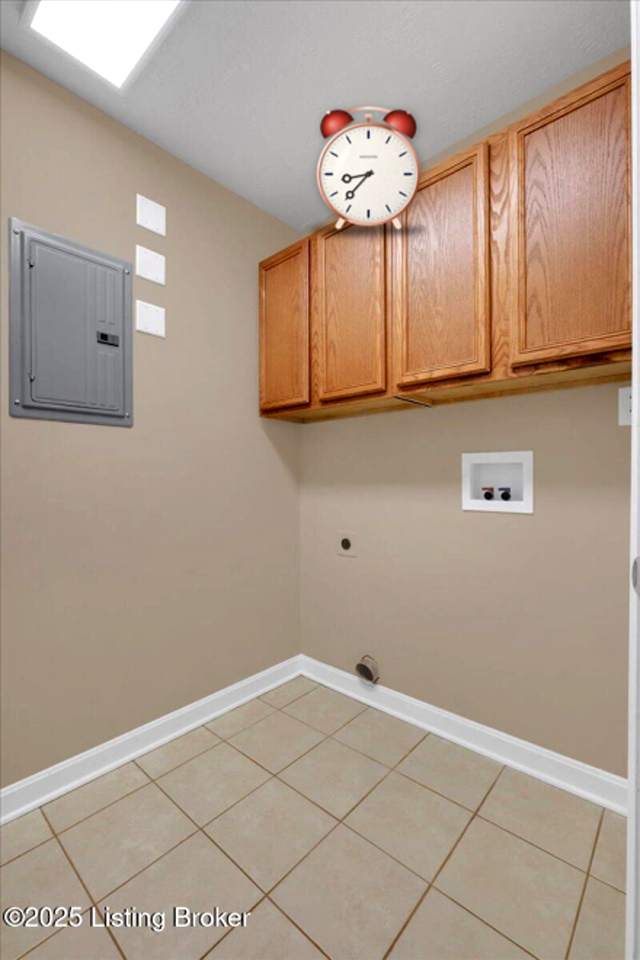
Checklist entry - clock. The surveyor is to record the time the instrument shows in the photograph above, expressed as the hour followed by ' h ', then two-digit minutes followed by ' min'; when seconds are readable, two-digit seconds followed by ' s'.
8 h 37 min
